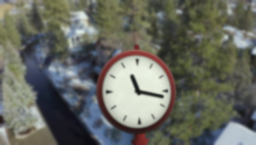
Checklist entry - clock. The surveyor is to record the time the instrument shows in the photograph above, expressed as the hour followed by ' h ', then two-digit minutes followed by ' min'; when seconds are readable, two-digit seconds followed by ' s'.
11 h 17 min
